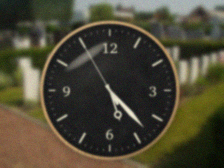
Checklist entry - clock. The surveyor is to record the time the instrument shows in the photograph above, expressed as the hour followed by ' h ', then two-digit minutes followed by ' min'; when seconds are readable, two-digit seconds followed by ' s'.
5 h 22 min 55 s
